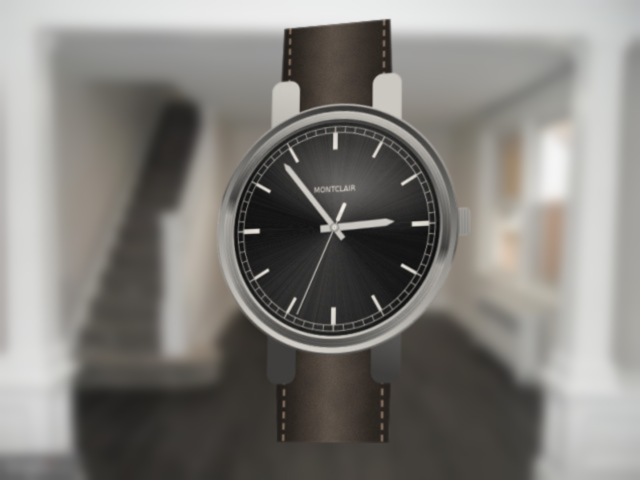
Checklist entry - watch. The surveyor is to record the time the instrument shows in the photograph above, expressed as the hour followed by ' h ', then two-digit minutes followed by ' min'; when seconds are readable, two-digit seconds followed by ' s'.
2 h 53 min 34 s
